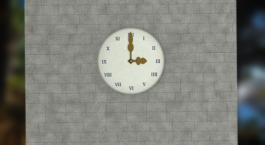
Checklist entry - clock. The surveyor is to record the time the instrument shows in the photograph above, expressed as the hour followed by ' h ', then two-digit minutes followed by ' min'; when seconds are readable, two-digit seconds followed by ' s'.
3 h 00 min
